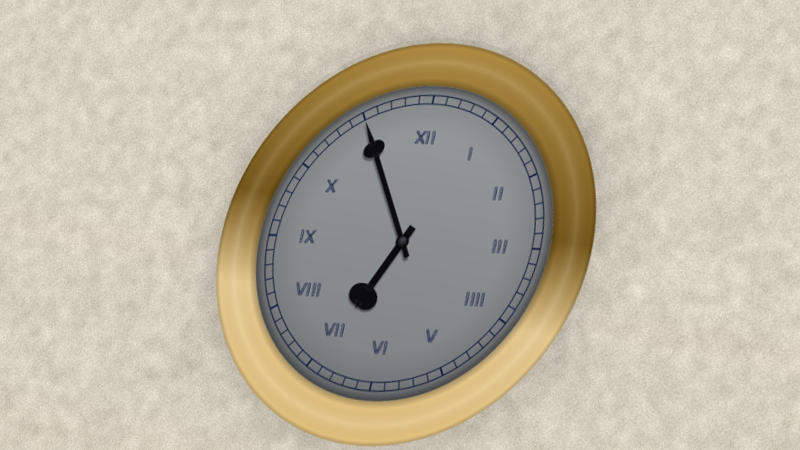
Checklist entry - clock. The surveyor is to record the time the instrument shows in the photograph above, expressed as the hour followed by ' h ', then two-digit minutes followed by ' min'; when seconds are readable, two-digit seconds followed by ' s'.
6 h 55 min
